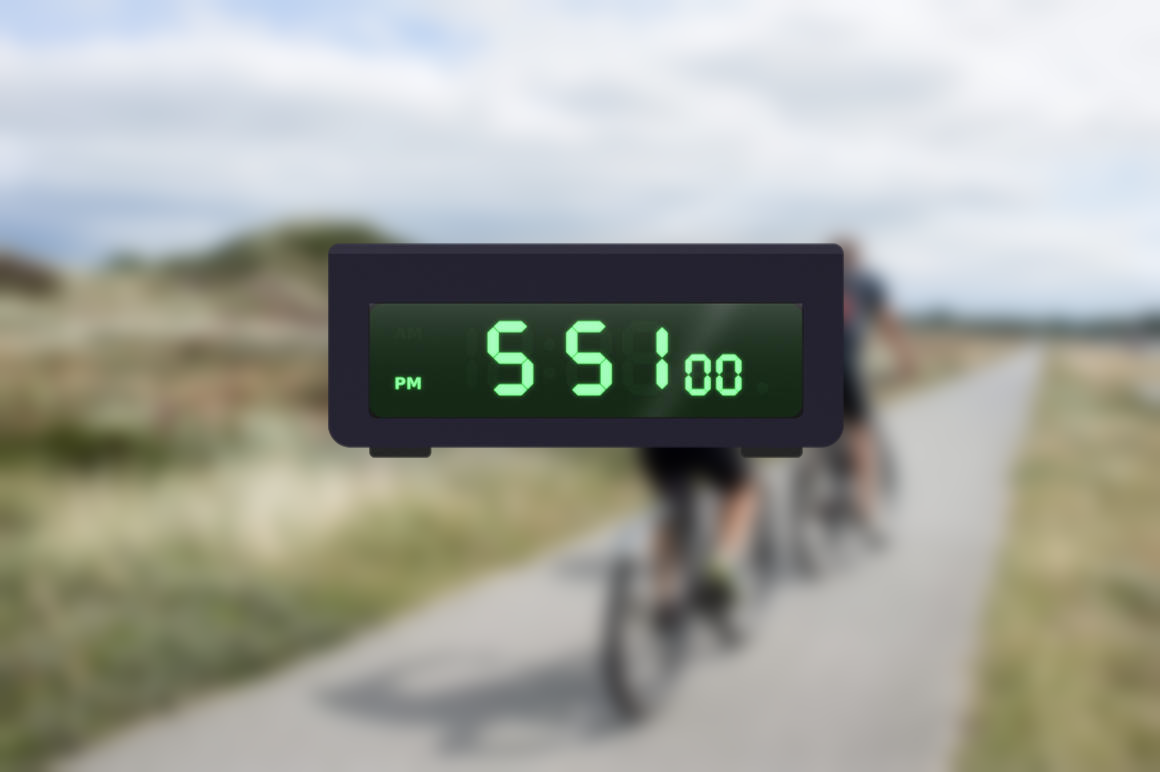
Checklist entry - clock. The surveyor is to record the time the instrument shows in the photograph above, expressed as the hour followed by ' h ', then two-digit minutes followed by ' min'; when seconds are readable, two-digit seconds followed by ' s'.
5 h 51 min 00 s
